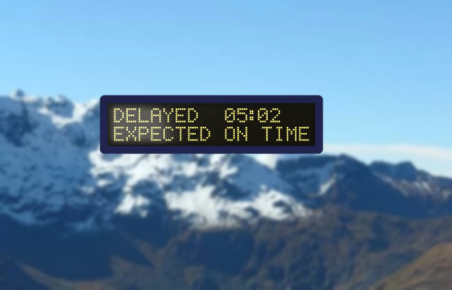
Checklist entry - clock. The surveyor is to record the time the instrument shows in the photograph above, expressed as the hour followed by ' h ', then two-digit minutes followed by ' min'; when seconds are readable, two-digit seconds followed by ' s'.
5 h 02 min
